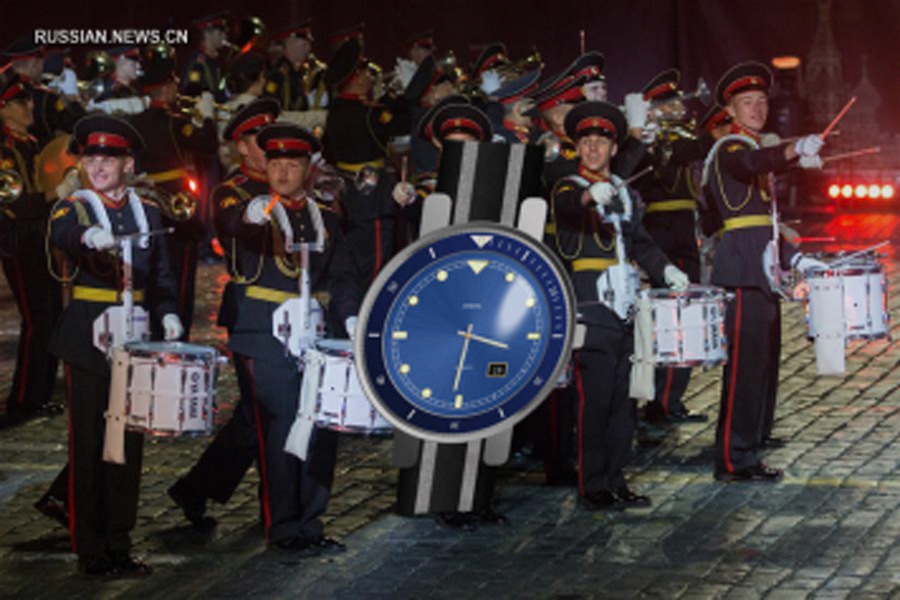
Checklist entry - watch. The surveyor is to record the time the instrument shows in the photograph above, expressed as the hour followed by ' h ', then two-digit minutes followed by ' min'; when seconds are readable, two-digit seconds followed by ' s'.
3 h 31 min
